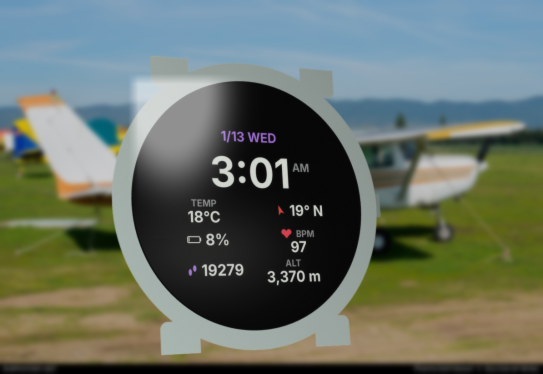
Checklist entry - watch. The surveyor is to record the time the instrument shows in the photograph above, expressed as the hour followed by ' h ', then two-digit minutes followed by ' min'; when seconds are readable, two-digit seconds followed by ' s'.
3 h 01 min
